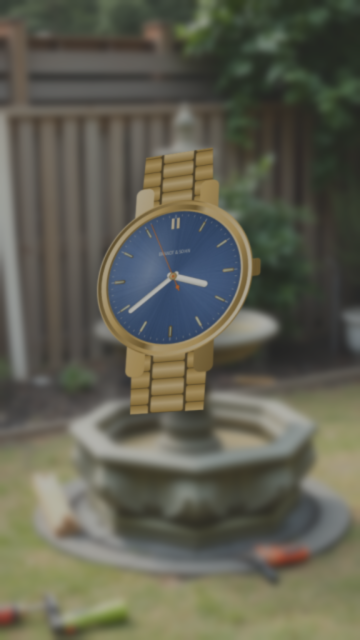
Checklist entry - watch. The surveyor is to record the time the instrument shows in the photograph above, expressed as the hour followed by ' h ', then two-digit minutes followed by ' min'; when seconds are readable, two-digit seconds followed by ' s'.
3 h 38 min 56 s
